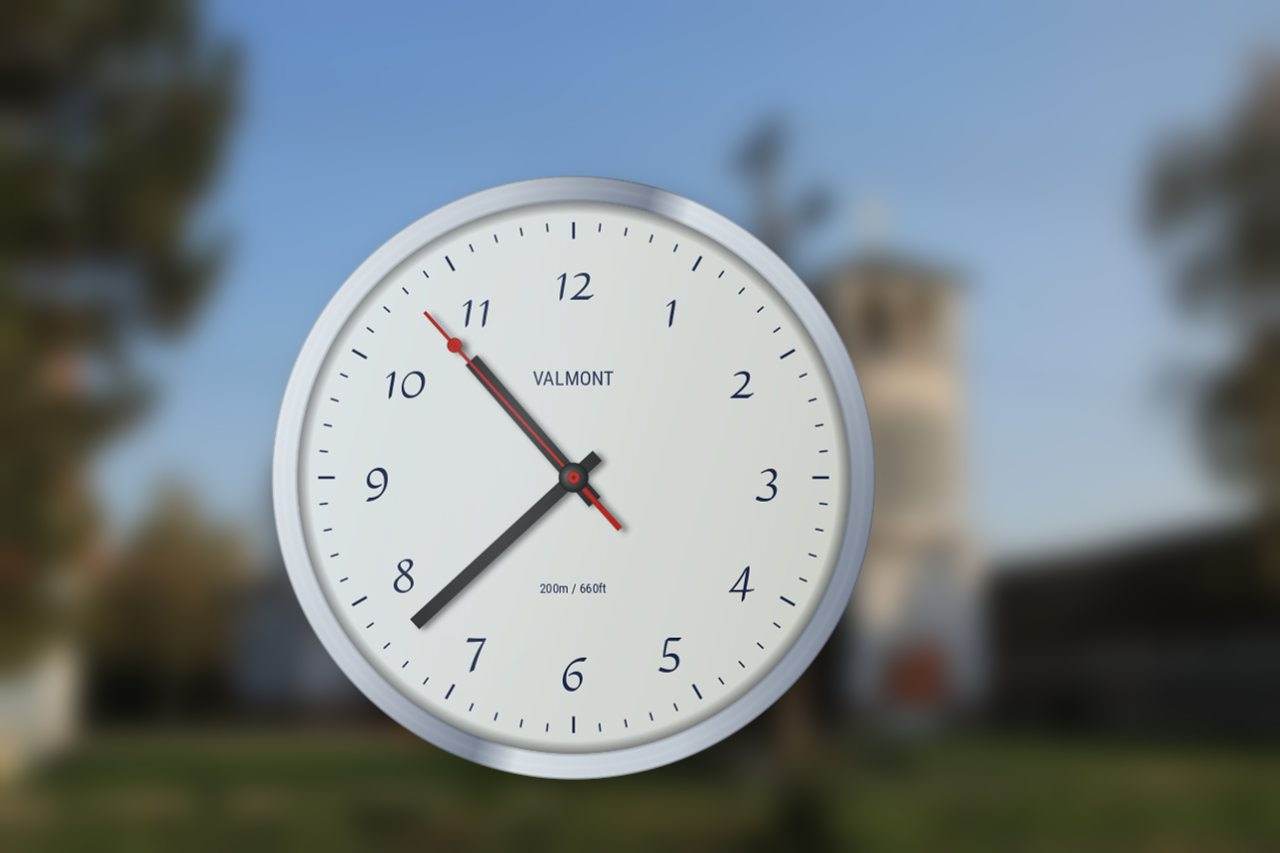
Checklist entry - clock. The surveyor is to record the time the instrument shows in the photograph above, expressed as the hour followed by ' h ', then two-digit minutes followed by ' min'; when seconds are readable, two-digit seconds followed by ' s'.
10 h 37 min 53 s
